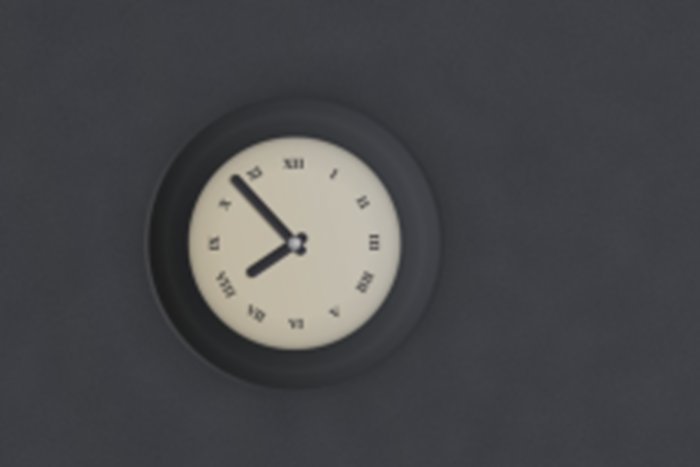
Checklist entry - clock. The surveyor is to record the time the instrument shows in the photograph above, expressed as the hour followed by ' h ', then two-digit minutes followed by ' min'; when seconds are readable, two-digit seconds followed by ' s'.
7 h 53 min
